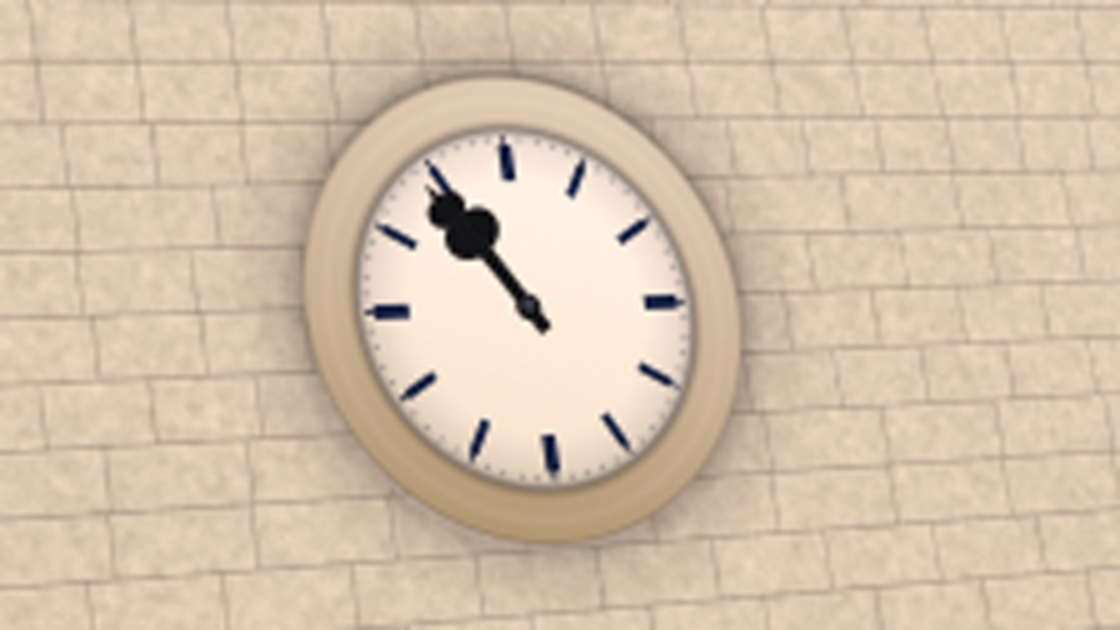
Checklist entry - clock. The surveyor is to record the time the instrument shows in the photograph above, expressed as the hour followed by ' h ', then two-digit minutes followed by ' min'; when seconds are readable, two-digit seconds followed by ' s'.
10 h 54 min
